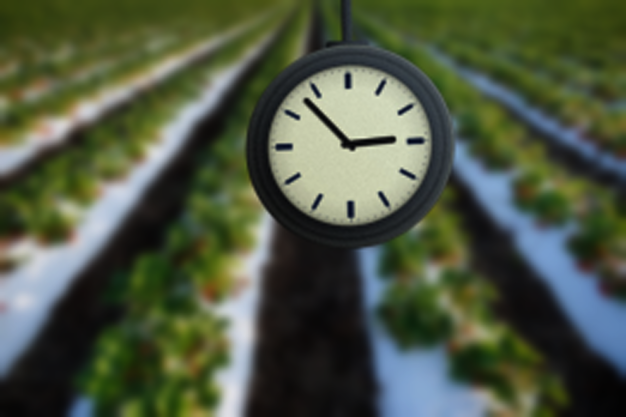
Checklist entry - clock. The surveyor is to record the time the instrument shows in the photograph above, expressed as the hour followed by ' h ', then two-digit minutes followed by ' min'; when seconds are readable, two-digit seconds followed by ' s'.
2 h 53 min
